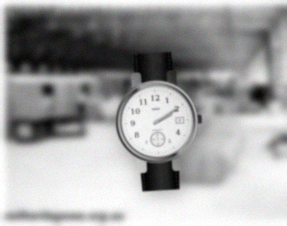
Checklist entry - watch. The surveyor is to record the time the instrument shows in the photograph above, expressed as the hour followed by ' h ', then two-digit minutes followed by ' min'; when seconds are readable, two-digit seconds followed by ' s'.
2 h 10 min
